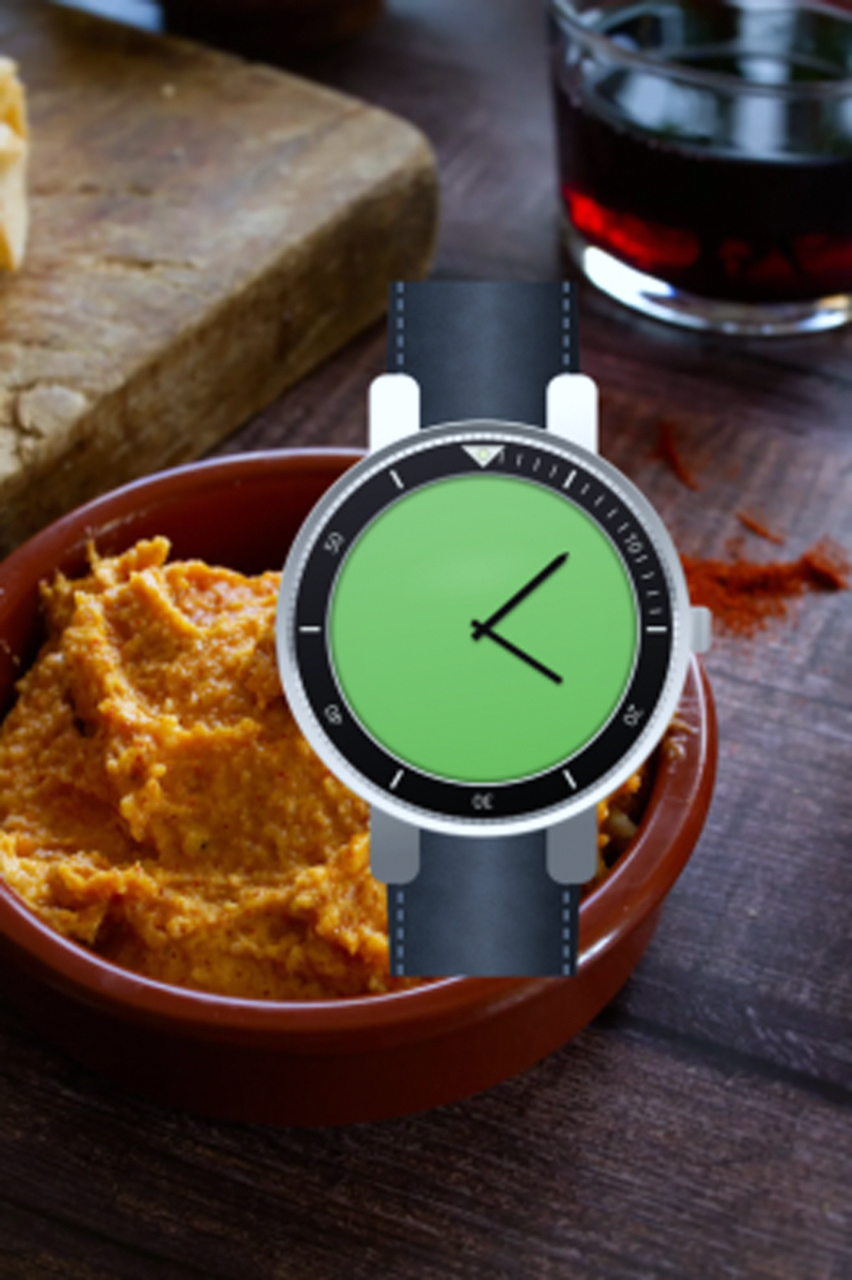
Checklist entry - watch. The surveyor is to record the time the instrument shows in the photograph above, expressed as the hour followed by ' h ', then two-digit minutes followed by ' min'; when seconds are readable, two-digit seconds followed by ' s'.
4 h 08 min
